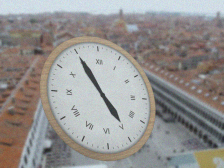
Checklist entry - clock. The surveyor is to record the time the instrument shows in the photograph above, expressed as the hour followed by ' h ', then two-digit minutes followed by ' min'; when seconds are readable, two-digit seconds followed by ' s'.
4 h 55 min
